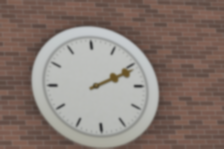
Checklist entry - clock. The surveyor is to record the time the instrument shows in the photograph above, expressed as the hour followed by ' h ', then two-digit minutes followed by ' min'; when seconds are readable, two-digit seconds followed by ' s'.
2 h 11 min
